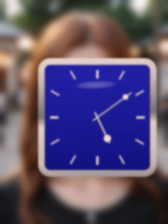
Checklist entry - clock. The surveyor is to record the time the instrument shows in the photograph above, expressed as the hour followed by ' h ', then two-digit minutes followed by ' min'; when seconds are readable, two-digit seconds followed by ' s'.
5 h 09 min
